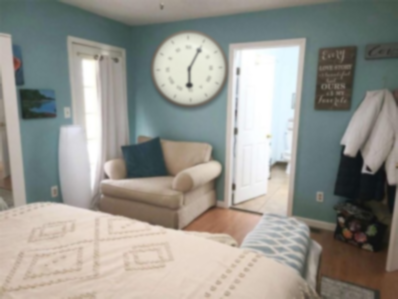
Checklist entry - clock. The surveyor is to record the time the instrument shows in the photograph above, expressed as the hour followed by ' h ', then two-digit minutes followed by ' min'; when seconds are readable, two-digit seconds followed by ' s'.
6 h 05 min
